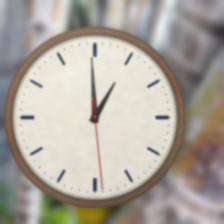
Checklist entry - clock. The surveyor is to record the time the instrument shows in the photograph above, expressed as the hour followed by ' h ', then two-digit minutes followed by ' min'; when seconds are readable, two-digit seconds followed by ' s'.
12 h 59 min 29 s
